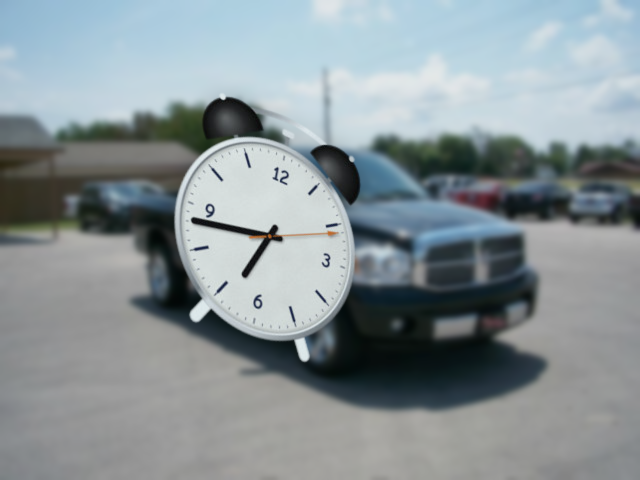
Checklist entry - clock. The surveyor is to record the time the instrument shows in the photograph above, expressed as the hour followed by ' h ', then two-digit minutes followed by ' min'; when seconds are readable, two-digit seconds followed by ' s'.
6 h 43 min 11 s
